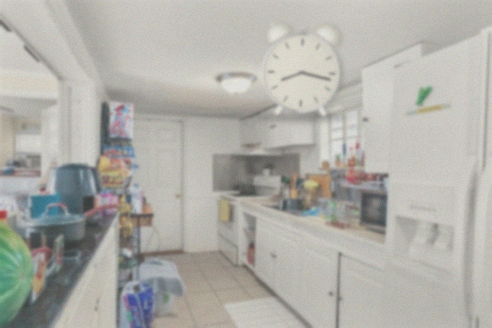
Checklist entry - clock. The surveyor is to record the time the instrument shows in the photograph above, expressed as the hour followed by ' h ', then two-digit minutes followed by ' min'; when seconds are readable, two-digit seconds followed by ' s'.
8 h 17 min
